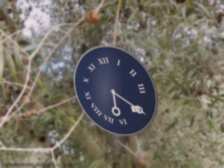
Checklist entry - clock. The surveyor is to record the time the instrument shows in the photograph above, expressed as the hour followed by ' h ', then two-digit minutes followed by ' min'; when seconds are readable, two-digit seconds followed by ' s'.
6 h 22 min
